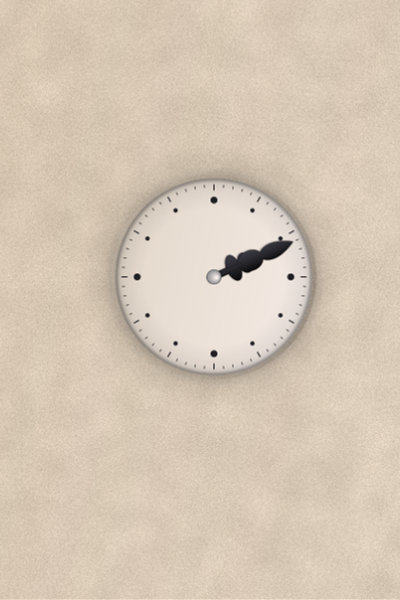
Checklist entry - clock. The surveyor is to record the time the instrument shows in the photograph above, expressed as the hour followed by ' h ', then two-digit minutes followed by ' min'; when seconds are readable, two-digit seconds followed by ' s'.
2 h 11 min
